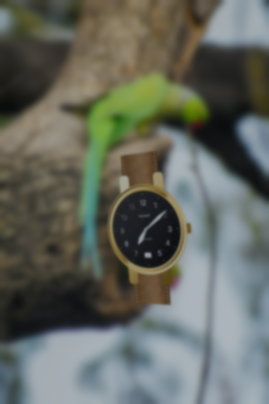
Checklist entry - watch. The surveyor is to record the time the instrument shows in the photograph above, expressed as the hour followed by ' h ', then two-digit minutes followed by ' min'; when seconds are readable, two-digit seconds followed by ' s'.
7 h 09 min
